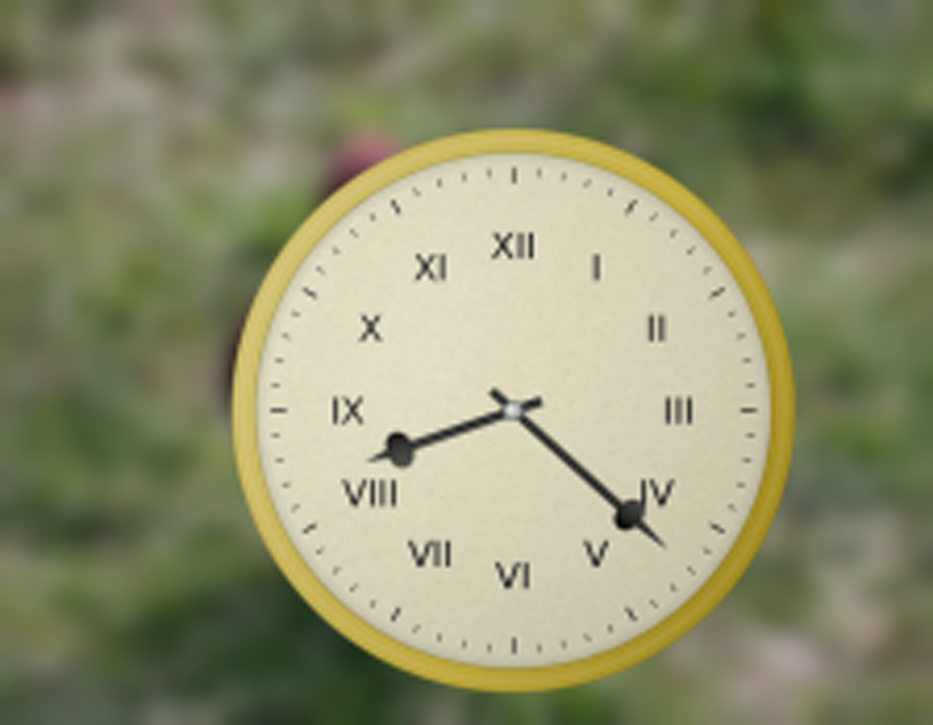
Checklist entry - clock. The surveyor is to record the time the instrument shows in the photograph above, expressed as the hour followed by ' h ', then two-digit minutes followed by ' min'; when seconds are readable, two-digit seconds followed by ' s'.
8 h 22 min
